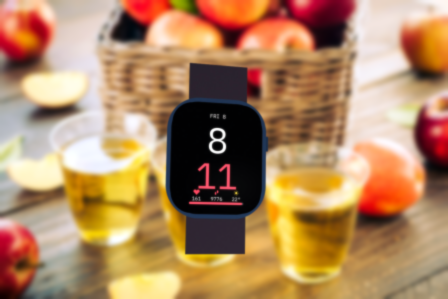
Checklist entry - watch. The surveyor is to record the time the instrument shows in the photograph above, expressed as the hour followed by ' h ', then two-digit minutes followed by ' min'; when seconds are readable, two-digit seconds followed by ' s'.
8 h 11 min
